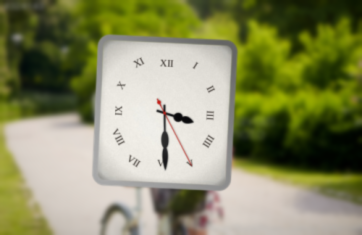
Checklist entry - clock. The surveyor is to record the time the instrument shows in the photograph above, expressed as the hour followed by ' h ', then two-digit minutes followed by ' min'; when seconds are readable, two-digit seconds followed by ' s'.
3 h 29 min 25 s
